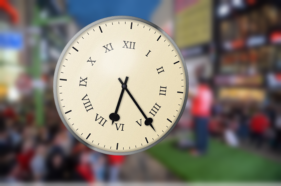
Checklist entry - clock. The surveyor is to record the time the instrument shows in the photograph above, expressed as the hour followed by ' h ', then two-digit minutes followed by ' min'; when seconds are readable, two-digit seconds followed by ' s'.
6 h 23 min
